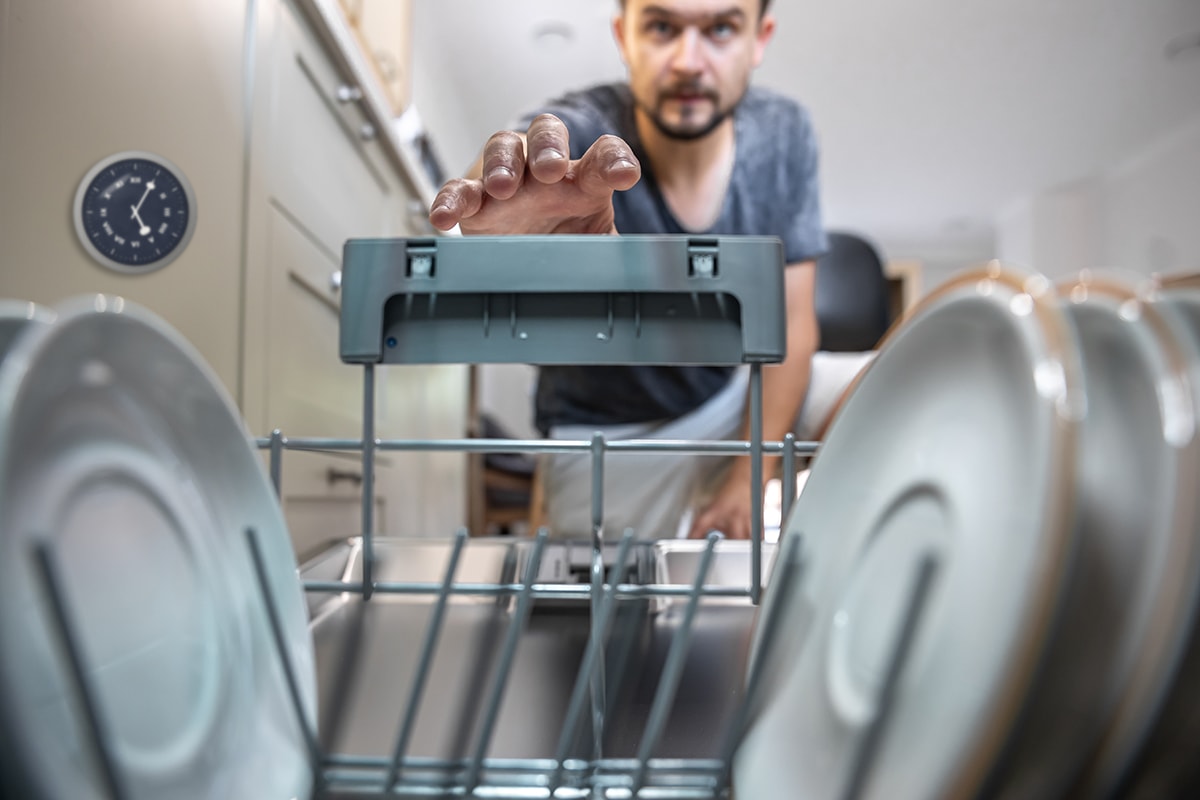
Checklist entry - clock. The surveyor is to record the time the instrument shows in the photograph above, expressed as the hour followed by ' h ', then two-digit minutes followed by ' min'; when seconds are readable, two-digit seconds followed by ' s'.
5 h 05 min
